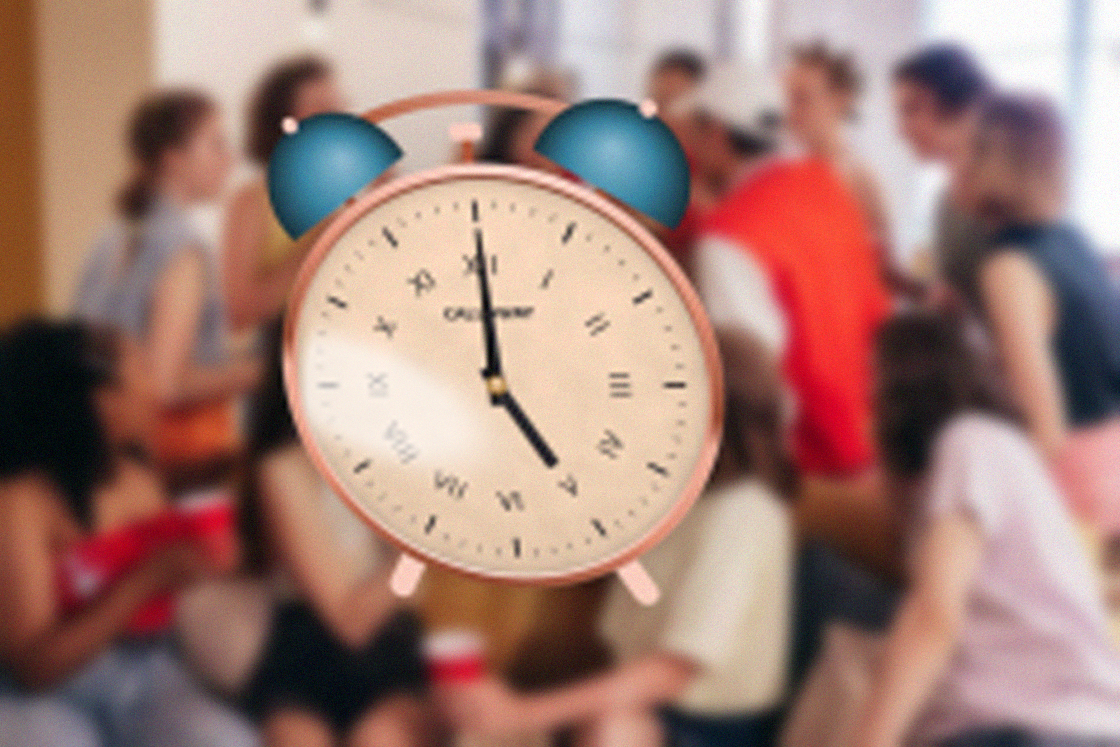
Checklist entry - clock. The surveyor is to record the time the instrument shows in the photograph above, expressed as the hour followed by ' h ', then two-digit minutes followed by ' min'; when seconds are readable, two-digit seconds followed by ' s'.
5 h 00 min
